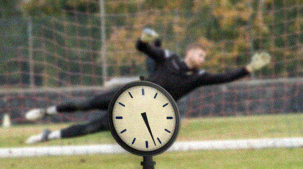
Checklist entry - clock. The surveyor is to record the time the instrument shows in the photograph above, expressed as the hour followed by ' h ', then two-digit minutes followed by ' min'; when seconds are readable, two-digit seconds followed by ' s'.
5 h 27 min
